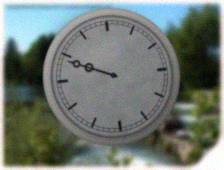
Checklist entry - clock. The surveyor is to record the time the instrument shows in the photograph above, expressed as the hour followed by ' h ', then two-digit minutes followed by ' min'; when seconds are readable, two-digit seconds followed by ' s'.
9 h 49 min
